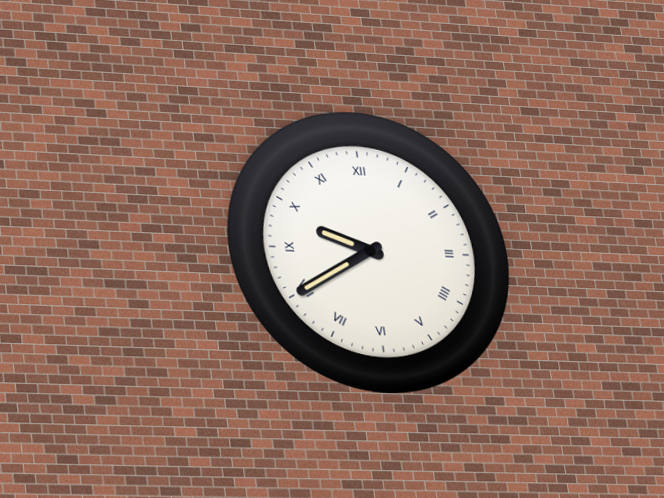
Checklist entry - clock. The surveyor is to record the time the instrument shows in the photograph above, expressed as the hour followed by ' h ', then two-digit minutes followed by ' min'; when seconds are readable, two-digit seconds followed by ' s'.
9 h 40 min
